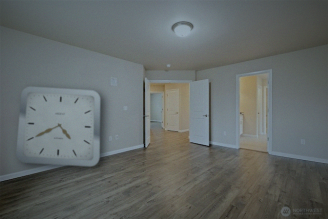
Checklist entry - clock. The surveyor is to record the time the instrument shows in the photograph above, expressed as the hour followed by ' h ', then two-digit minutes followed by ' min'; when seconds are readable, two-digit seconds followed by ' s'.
4 h 40 min
